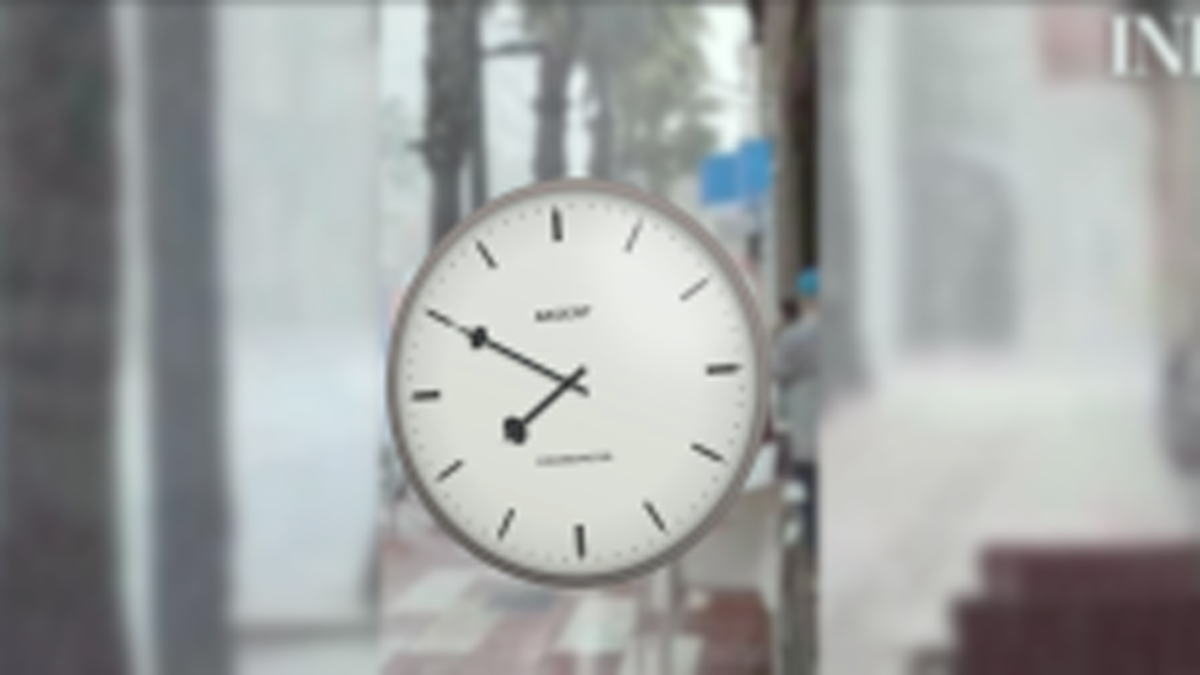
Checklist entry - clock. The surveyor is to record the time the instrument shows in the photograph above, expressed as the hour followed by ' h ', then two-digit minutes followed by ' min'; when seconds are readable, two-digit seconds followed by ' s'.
7 h 50 min
